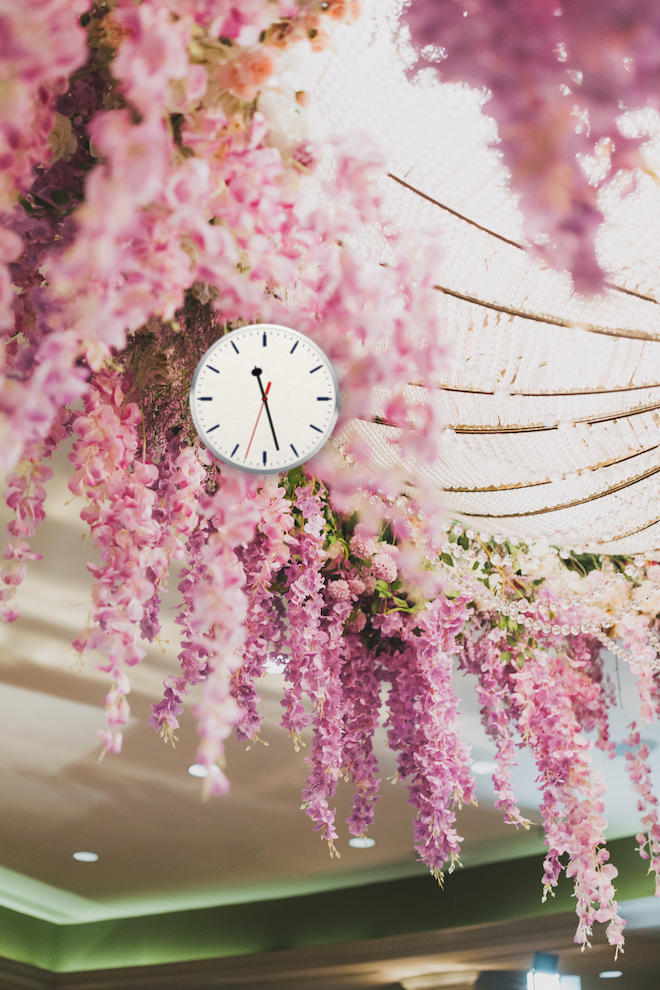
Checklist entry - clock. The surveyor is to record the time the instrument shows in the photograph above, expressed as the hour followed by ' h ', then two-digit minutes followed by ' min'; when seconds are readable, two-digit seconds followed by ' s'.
11 h 27 min 33 s
